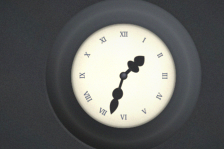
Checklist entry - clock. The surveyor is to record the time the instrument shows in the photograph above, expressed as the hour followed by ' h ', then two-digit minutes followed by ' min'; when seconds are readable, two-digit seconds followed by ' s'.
1 h 33 min
